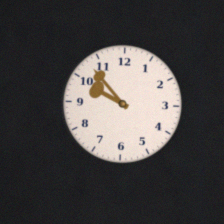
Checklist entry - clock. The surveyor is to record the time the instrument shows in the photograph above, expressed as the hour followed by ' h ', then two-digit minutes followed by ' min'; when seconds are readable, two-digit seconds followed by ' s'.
9 h 53 min
